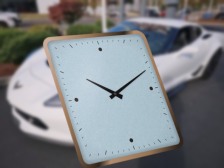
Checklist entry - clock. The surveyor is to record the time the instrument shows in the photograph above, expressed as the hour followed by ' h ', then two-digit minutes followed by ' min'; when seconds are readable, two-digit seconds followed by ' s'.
10 h 11 min
